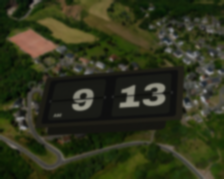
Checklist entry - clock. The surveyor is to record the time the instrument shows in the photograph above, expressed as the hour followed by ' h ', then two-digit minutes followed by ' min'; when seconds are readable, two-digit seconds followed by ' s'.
9 h 13 min
